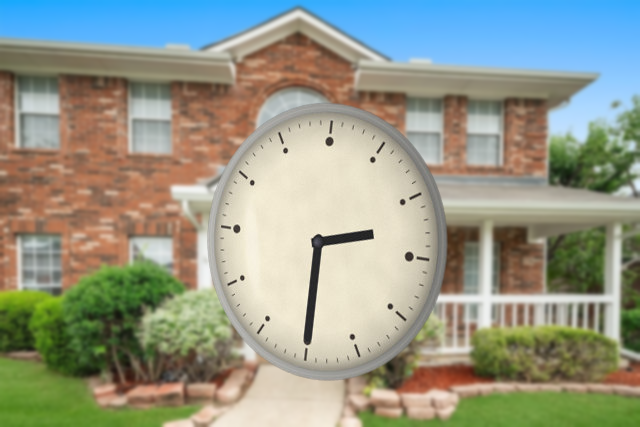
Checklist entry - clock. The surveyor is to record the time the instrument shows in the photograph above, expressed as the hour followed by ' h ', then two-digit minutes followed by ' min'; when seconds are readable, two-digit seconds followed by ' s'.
2 h 30 min
